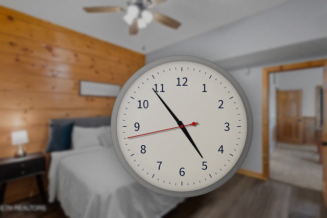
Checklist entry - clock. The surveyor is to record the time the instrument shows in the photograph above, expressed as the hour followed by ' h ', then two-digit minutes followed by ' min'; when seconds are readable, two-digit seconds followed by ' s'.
4 h 53 min 43 s
